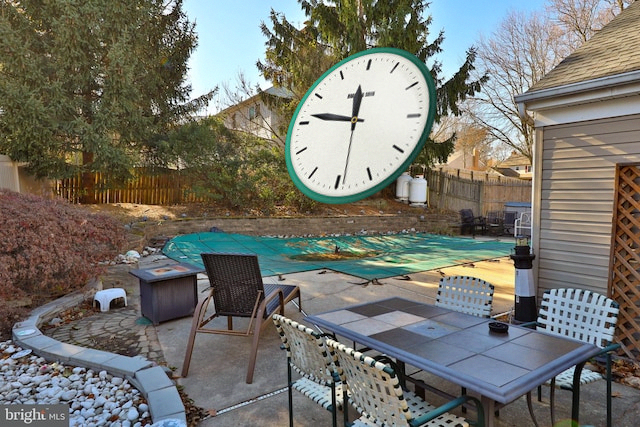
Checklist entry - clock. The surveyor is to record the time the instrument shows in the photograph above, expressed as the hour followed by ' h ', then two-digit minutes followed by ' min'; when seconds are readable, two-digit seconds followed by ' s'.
11 h 46 min 29 s
